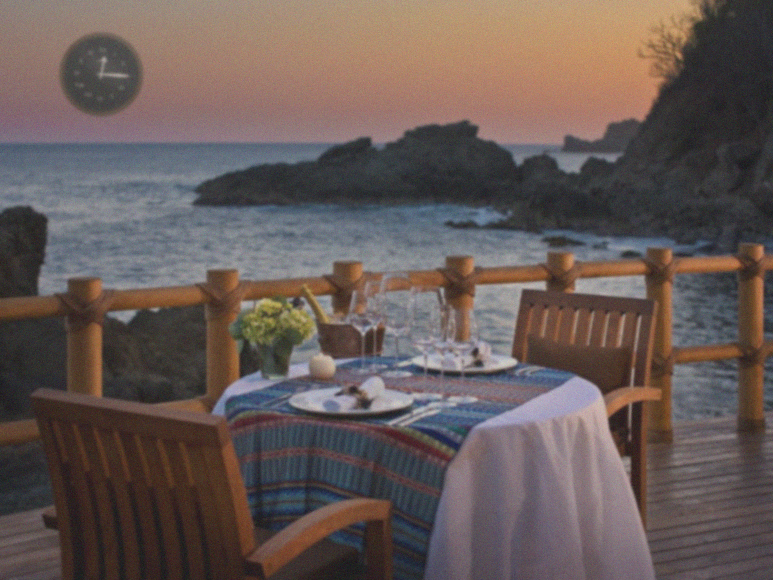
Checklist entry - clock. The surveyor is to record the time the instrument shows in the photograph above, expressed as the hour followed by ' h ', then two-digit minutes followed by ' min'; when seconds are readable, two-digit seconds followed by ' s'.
12 h 15 min
